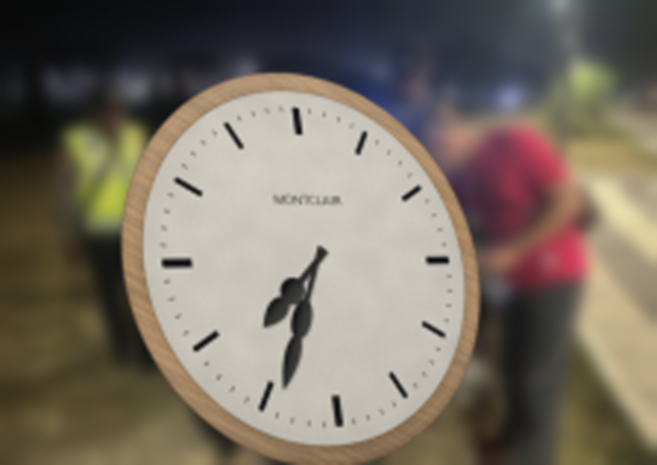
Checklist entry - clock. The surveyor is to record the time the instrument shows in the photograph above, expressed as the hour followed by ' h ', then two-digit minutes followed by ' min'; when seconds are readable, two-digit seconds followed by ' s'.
7 h 34 min
